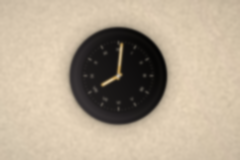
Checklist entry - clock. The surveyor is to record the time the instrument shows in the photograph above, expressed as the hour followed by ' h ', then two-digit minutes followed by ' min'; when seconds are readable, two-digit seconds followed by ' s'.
8 h 01 min
